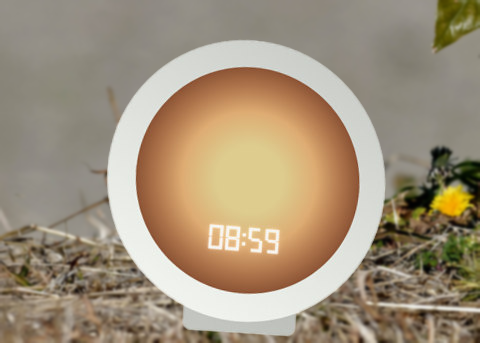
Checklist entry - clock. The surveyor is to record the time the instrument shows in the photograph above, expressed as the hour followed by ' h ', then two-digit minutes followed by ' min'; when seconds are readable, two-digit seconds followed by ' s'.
8 h 59 min
